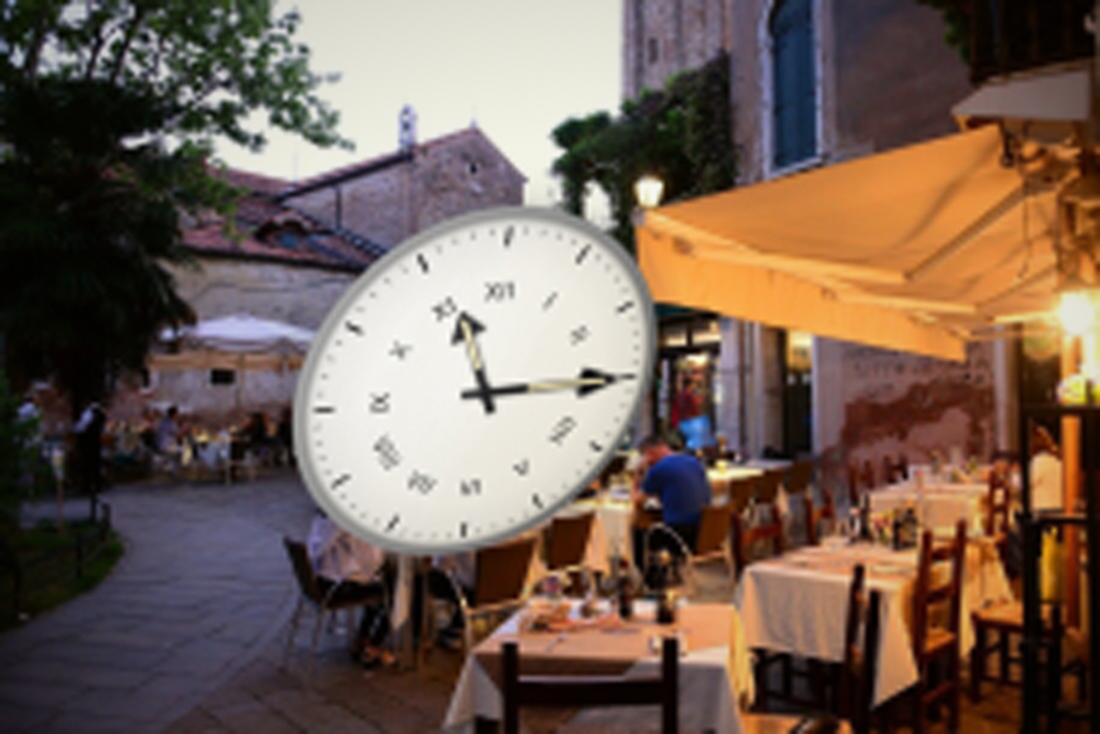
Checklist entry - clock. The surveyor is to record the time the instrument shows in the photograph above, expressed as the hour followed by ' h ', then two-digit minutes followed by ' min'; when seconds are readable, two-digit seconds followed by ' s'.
11 h 15 min
